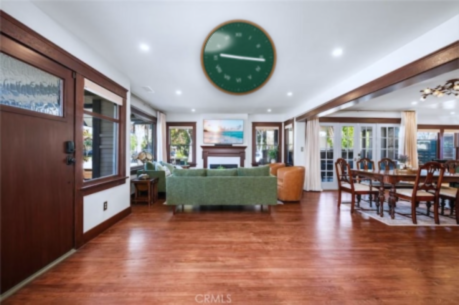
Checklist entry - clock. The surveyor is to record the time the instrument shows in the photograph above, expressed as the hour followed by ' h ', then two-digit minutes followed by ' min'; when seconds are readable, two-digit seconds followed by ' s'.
9 h 16 min
